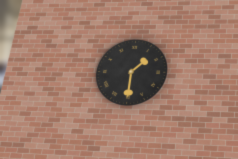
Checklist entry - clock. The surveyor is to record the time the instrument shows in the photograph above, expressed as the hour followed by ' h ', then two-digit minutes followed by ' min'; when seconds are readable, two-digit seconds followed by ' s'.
1 h 30 min
